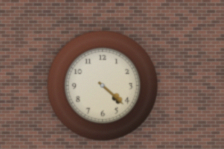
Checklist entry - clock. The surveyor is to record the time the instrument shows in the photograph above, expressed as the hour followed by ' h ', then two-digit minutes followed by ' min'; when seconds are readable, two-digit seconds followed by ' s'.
4 h 22 min
